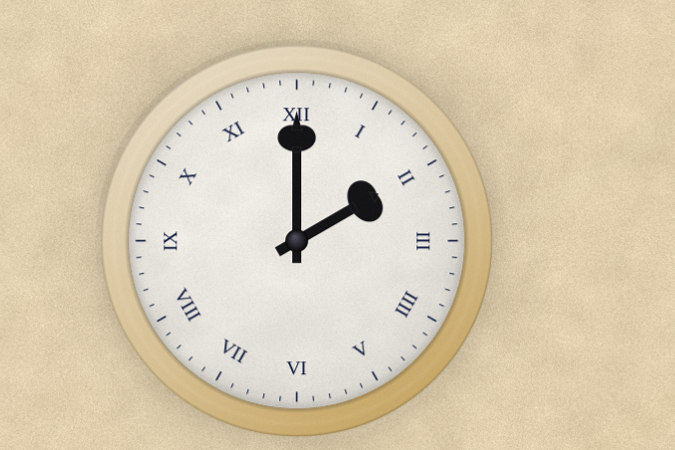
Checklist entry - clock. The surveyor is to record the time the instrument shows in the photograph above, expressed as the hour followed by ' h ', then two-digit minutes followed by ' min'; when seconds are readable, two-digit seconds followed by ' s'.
2 h 00 min
